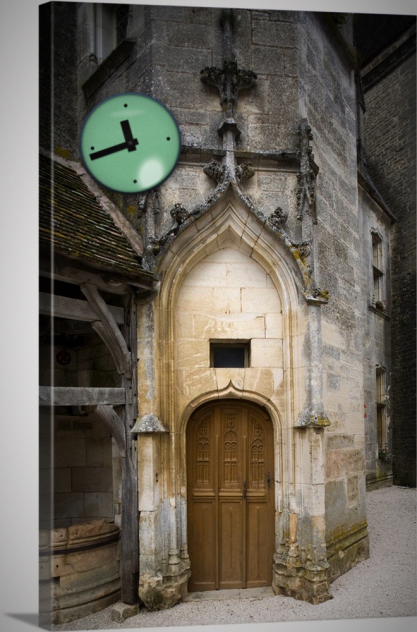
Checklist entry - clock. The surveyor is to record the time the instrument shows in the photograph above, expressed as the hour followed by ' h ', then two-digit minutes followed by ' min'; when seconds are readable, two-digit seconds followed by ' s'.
11 h 43 min
